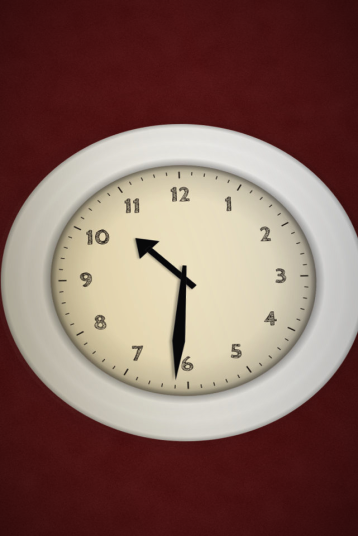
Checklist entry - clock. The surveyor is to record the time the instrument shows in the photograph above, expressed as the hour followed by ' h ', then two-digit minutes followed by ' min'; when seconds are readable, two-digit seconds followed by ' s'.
10 h 31 min
